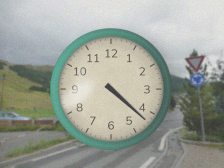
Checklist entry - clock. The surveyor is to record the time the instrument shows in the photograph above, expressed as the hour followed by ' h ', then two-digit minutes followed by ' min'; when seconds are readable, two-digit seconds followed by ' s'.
4 h 22 min
